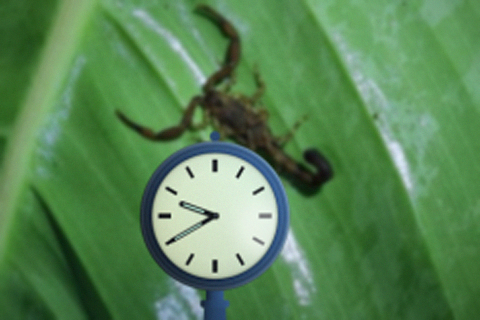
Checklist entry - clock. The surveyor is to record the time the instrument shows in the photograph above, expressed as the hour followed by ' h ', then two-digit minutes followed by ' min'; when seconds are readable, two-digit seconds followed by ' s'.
9 h 40 min
